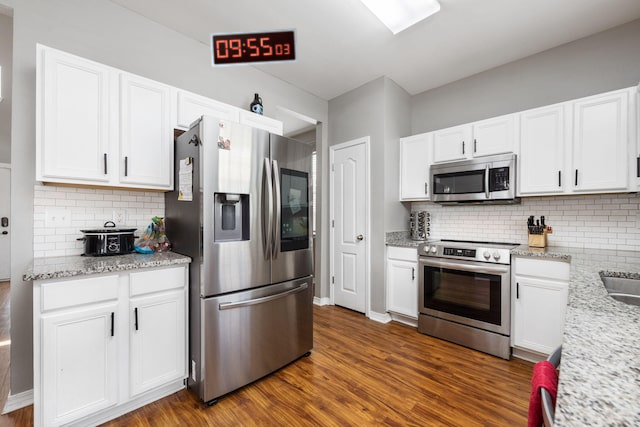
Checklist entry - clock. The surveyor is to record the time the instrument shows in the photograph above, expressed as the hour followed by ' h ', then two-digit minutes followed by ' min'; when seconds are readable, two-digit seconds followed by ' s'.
9 h 55 min 03 s
